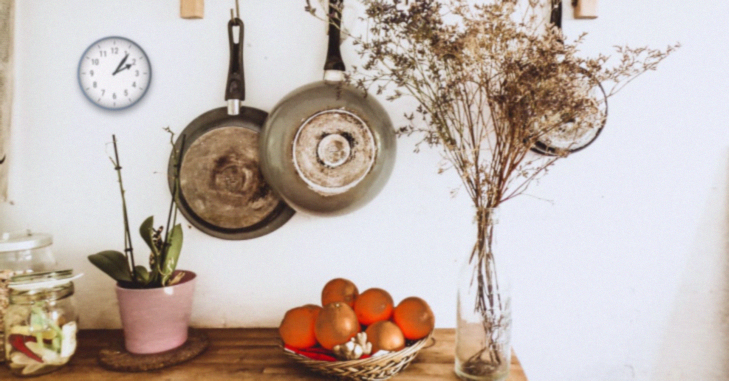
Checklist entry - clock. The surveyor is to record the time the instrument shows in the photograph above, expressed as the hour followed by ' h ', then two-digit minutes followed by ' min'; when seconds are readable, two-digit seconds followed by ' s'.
2 h 06 min
